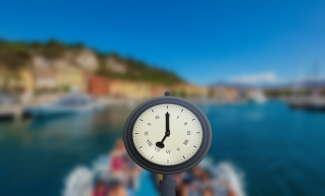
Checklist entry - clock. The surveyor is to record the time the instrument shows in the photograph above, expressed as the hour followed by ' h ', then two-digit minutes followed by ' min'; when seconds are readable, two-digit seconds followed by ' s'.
7 h 00 min
